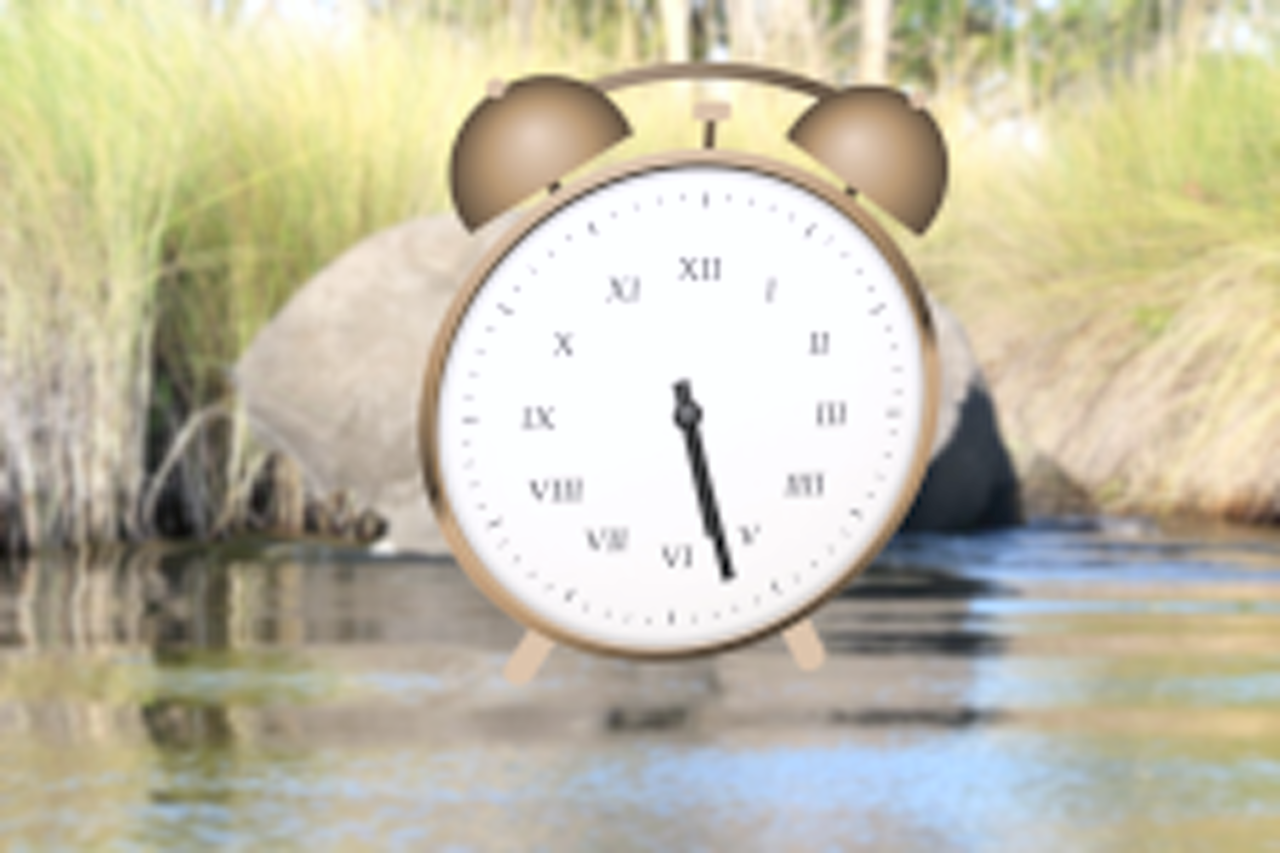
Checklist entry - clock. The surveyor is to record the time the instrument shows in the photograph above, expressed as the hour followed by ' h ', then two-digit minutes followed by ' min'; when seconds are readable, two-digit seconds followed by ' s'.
5 h 27 min
